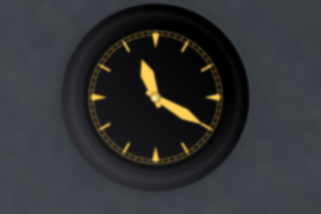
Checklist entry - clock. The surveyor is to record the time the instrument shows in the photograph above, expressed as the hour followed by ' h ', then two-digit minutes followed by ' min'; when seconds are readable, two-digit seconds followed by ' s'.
11 h 20 min
